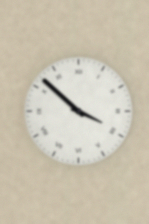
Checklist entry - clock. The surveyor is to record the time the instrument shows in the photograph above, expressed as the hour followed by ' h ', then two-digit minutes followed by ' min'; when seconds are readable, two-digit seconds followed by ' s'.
3 h 52 min
